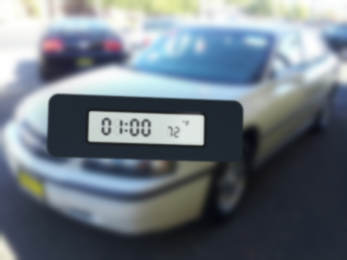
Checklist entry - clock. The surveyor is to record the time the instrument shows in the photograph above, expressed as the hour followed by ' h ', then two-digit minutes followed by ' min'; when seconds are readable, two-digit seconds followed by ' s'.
1 h 00 min
